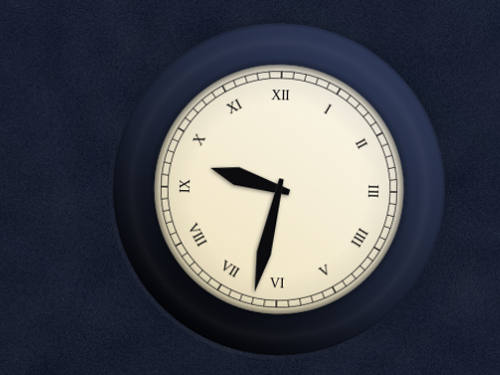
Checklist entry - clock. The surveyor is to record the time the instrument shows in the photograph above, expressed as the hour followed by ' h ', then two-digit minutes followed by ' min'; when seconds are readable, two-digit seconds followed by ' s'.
9 h 32 min
